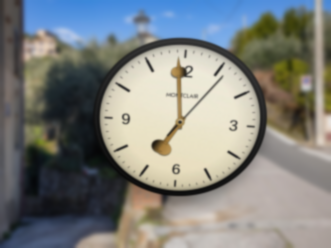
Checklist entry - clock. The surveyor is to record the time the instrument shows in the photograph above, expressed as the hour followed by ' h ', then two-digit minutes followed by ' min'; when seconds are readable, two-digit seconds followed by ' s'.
6 h 59 min 06 s
